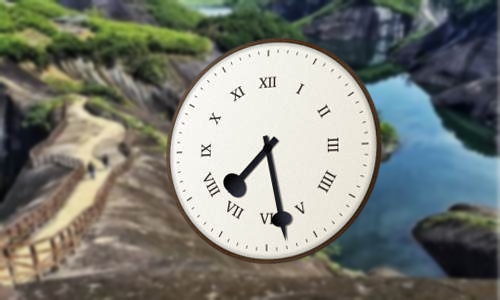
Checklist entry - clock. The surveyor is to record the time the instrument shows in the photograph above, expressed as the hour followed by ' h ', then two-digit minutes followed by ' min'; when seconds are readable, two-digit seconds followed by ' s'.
7 h 28 min
